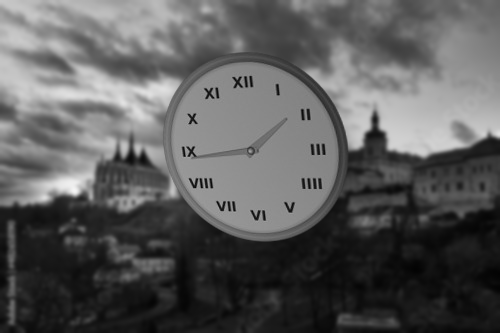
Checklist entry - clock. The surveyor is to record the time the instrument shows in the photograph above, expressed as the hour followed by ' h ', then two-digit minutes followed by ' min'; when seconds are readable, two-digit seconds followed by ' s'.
1 h 44 min
